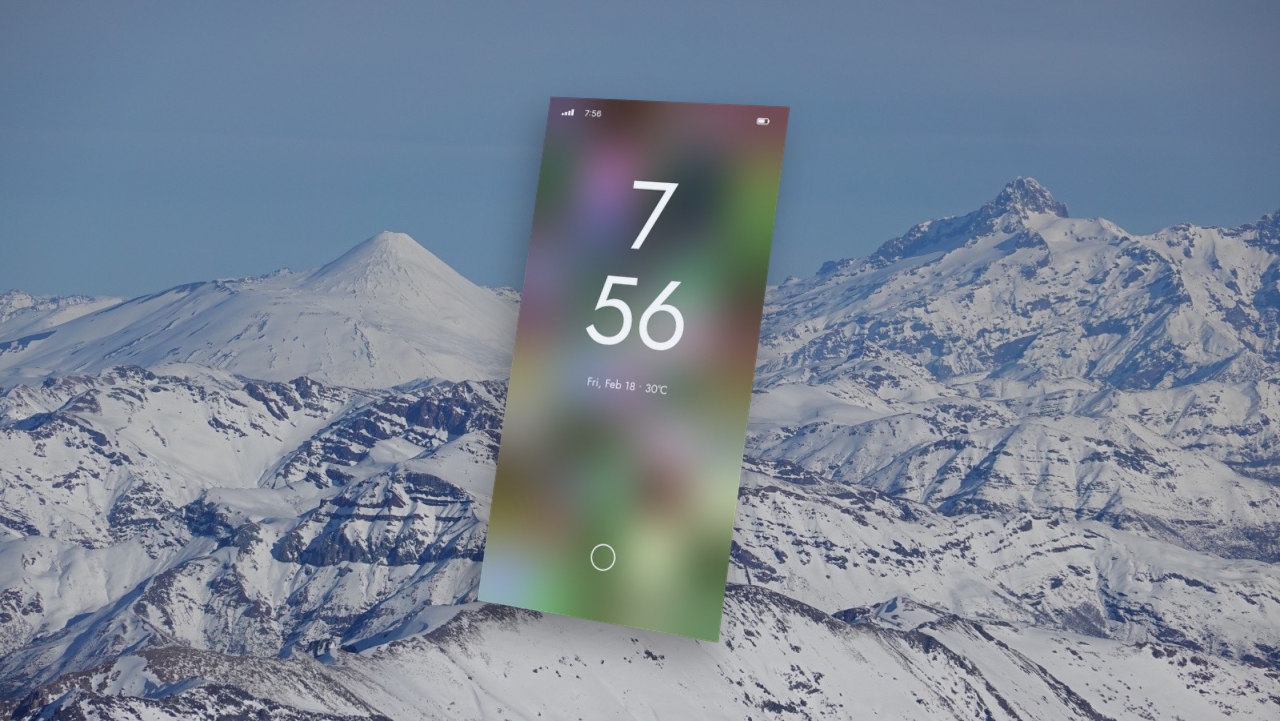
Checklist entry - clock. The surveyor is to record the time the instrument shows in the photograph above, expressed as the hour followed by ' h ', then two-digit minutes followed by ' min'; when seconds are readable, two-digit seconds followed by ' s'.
7 h 56 min
